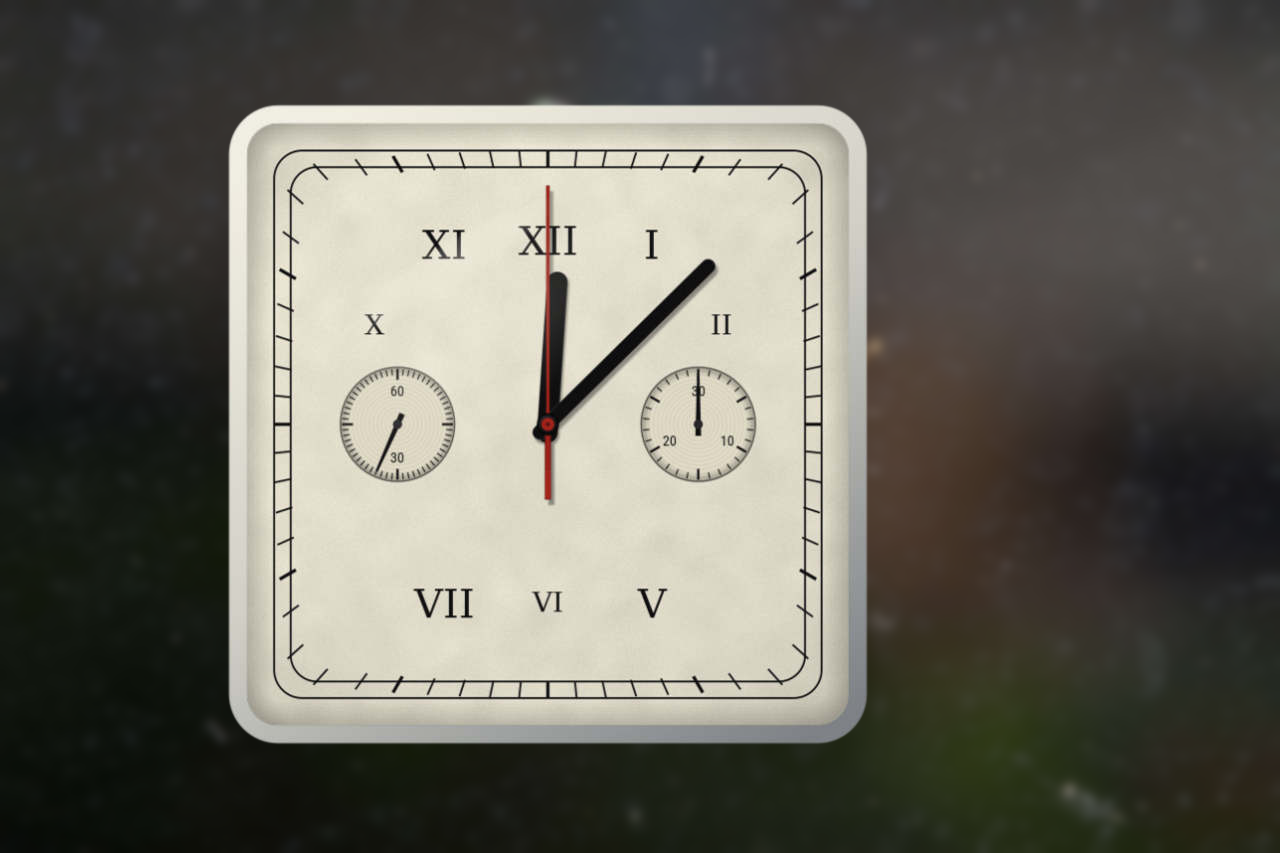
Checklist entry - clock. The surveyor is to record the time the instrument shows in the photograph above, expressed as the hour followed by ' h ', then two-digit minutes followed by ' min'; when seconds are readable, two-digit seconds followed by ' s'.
12 h 07 min 34 s
